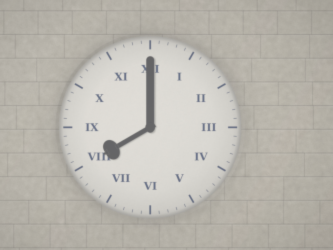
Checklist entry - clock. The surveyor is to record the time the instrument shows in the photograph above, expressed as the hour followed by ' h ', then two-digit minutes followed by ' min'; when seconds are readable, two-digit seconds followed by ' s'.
8 h 00 min
